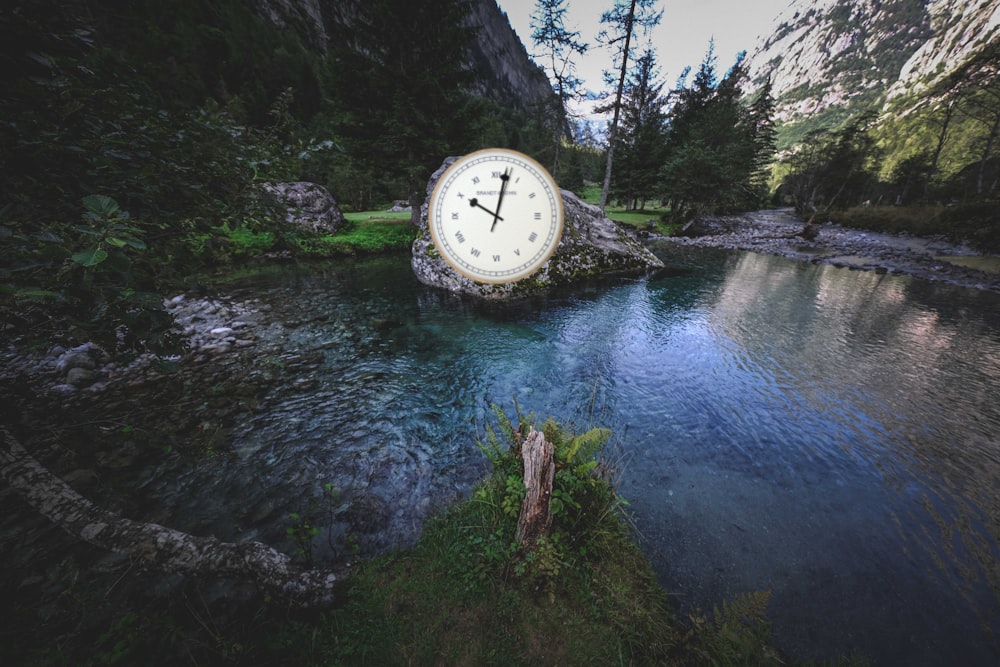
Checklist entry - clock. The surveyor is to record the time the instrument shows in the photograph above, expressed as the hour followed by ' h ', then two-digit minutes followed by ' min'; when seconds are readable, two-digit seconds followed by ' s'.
10 h 02 min 03 s
